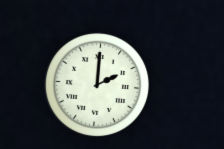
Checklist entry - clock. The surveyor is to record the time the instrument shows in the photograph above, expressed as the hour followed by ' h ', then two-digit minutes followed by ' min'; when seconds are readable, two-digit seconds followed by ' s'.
2 h 00 min
